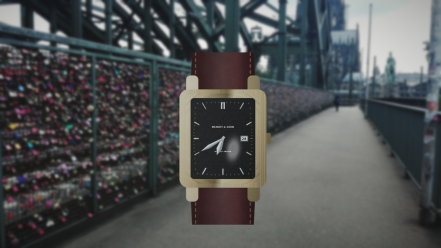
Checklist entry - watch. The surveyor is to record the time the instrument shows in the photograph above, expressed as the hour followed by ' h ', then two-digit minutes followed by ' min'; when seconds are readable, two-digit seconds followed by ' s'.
6 h 40 min
